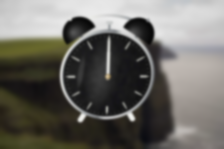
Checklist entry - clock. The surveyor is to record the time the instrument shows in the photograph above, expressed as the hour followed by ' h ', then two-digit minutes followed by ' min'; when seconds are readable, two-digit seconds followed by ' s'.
12 h 00 min
